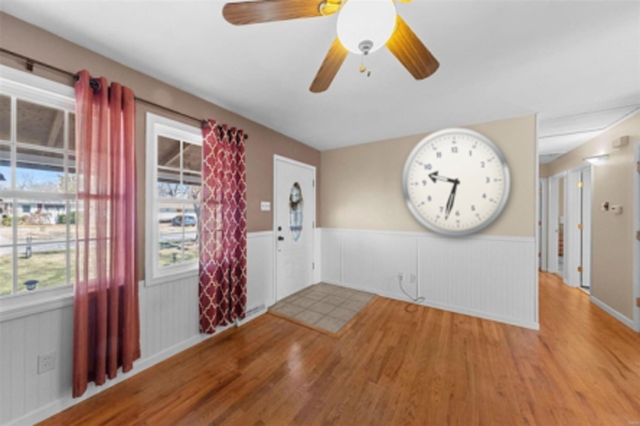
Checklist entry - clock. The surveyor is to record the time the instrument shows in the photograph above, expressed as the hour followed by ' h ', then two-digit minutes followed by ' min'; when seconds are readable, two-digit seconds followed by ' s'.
9 h 33 min
